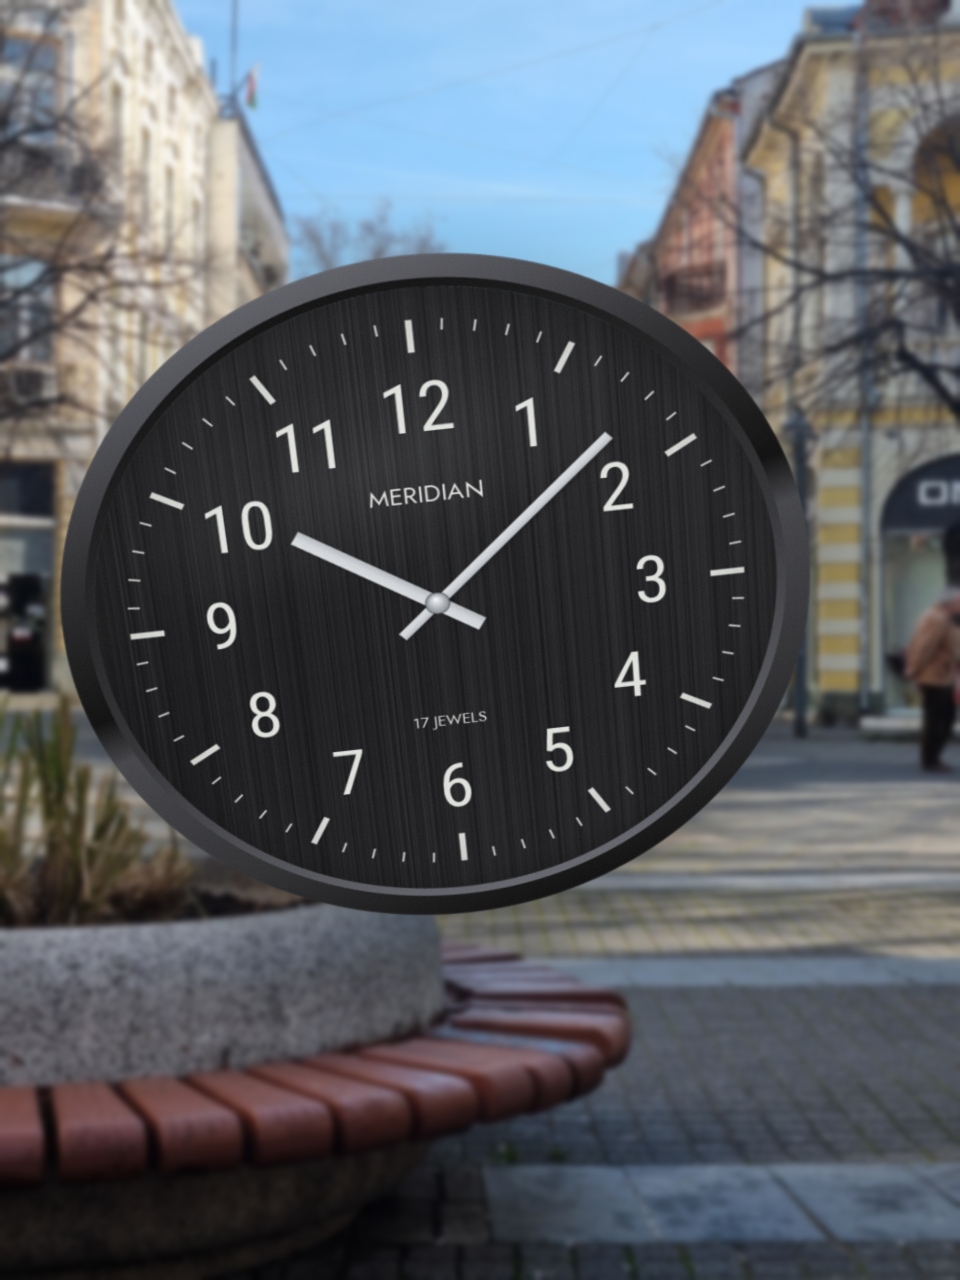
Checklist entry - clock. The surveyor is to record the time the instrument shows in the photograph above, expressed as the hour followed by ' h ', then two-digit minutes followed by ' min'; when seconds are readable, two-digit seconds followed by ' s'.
10 h 08 min
